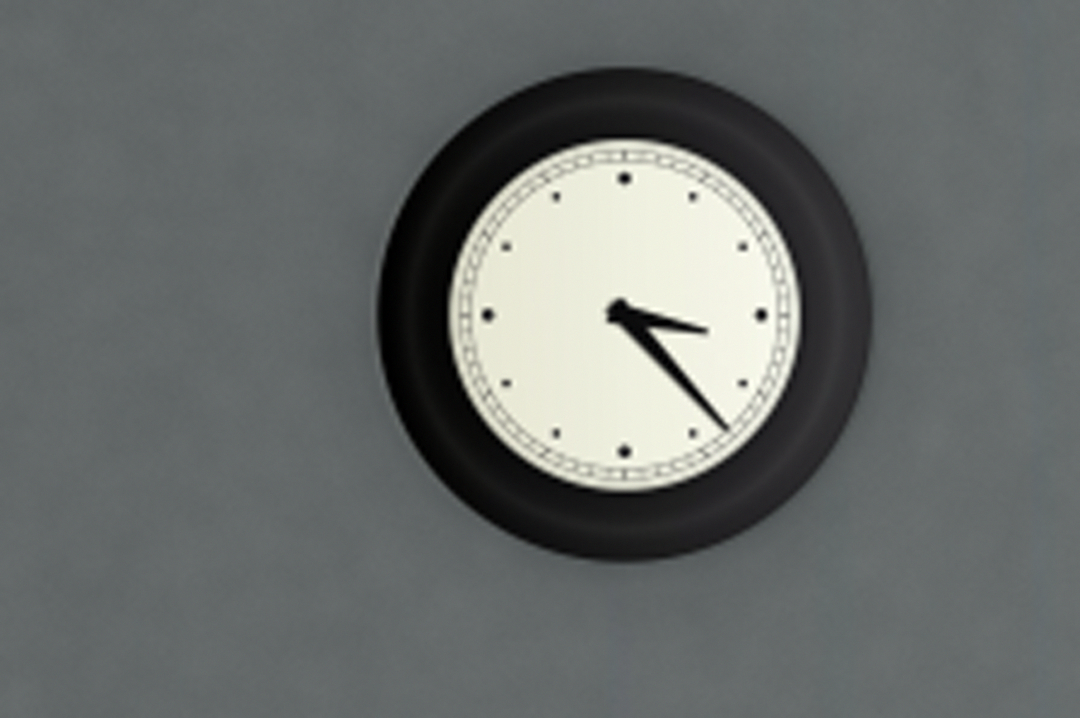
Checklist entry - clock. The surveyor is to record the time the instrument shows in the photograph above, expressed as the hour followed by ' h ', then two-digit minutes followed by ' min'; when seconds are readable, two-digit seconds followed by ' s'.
3 h 23 min
